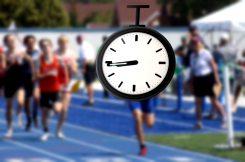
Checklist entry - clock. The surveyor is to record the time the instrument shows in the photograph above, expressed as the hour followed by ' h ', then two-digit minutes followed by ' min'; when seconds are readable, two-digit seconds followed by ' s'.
8 h 44 min
